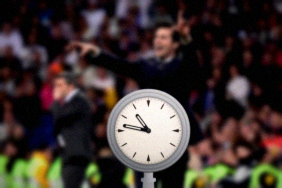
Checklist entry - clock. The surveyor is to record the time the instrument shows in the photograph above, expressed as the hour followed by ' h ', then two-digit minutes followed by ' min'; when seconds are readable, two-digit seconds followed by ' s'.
10 h 47 min
